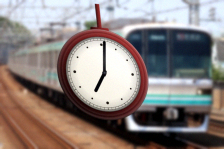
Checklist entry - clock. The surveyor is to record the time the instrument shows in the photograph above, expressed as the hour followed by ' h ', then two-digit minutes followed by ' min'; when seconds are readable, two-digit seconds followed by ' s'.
7 h 01 min
